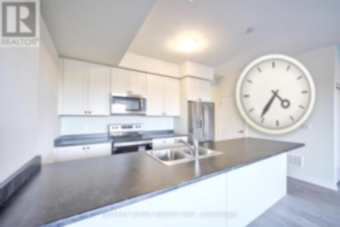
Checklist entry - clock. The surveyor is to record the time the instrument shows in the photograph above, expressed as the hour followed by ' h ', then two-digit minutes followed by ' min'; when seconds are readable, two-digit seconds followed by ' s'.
4 h 36 min
